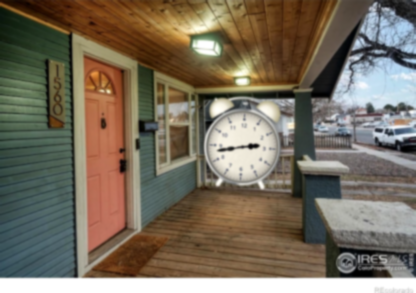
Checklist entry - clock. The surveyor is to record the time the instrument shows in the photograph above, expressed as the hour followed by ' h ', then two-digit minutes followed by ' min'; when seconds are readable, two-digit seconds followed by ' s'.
2 h 43 min
